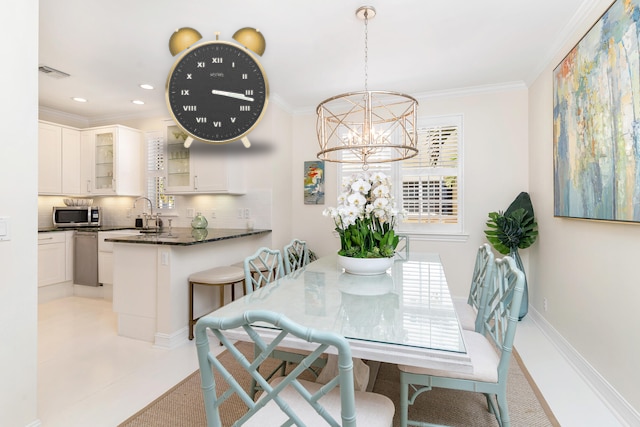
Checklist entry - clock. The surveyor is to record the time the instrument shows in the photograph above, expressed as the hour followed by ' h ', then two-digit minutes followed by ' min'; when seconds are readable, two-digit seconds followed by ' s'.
3 h 17 min
